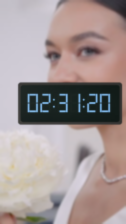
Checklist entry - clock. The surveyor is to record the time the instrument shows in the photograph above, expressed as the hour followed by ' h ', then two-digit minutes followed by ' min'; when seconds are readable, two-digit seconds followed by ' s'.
2 h 31 min 20 s
